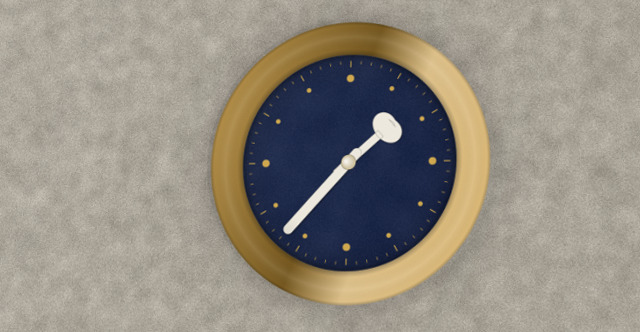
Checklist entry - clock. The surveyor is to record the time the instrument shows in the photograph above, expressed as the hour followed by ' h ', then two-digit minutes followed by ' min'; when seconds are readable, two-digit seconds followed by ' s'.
1 h 37 min
